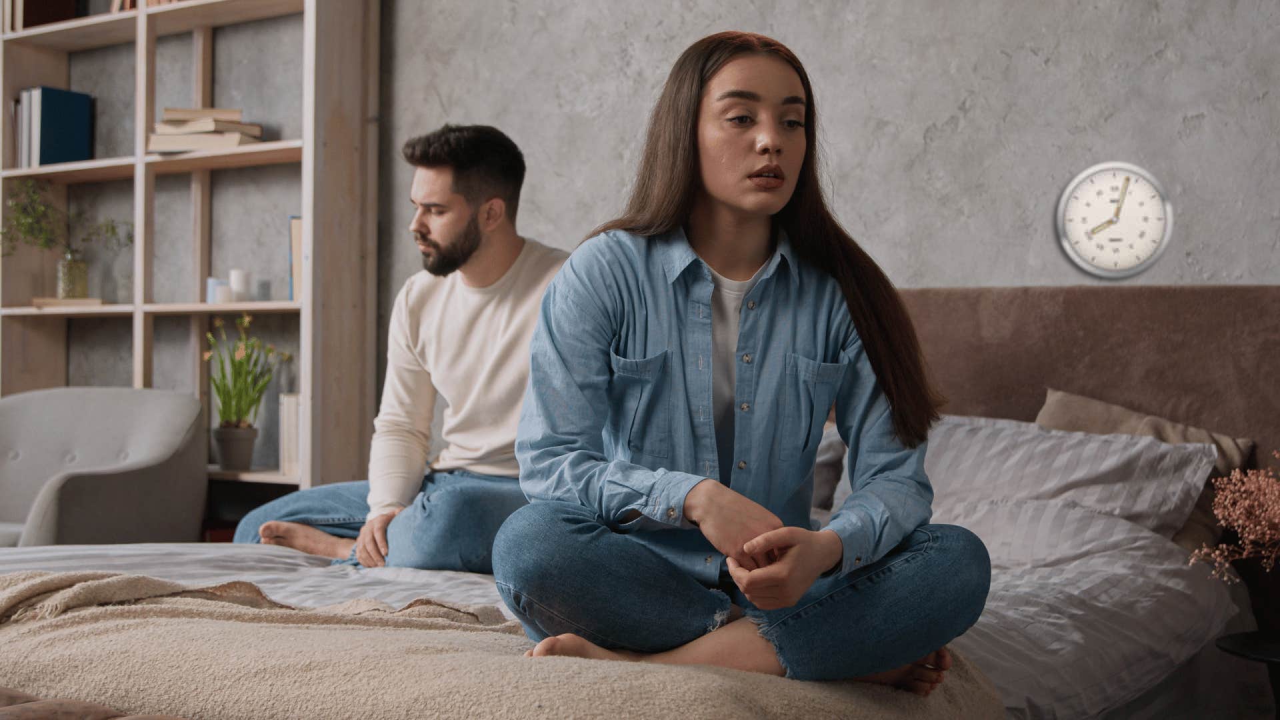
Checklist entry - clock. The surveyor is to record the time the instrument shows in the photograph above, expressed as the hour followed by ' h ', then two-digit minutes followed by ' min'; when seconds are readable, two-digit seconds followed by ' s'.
8 h 03 min
